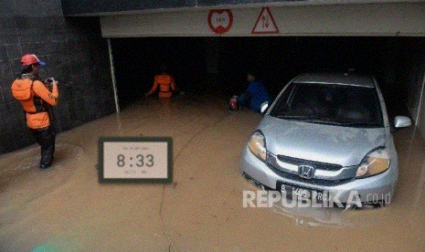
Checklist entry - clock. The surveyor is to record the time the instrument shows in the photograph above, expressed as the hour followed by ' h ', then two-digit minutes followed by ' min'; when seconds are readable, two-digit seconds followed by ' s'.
8 h 33 min
